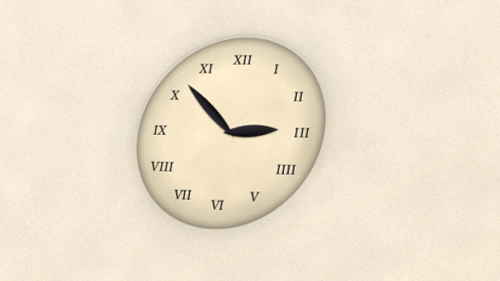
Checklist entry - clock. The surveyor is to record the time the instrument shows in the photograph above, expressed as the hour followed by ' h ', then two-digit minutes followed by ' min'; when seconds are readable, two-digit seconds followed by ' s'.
2 h 52 min
